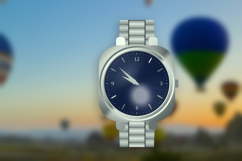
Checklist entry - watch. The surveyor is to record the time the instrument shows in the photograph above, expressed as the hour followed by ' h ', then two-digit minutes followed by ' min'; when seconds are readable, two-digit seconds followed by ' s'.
9 h 52 min
